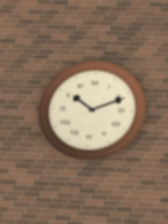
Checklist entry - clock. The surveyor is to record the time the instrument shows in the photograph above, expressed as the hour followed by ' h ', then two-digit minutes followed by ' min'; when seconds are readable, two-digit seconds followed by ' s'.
10 h 11 min
